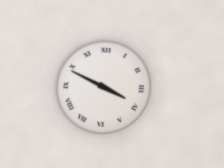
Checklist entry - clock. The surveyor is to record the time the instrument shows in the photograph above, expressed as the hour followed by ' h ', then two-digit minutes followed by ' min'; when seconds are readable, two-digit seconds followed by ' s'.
3 h 49 min
